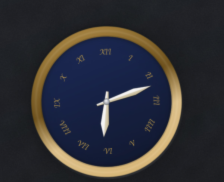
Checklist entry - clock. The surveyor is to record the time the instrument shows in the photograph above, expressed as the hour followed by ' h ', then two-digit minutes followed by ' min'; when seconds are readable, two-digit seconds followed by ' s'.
6 h 12 min
